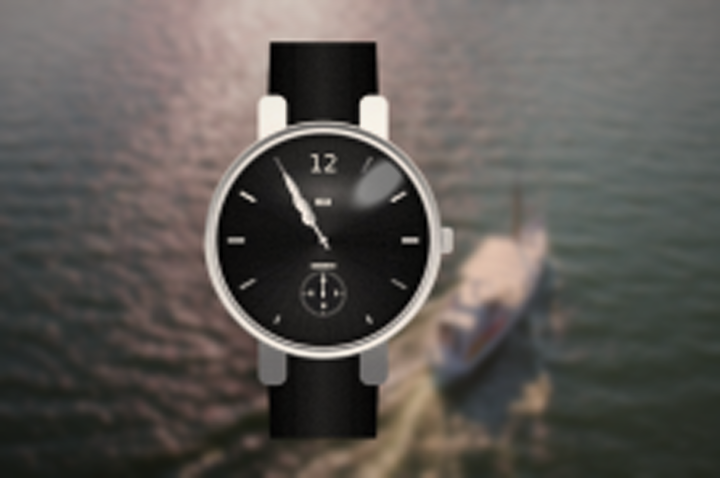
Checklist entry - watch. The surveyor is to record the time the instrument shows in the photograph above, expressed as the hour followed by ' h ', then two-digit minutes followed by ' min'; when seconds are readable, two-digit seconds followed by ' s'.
10 h 55 min
